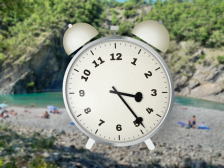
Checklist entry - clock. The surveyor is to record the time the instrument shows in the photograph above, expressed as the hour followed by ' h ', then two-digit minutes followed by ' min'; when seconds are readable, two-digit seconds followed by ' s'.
3 h 24 min
